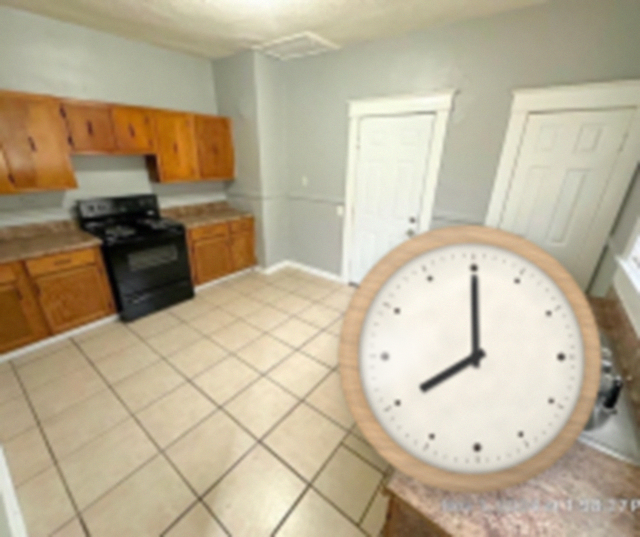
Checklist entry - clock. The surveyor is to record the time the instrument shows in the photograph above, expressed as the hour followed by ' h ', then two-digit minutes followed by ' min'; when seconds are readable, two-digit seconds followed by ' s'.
8 h 00 min
